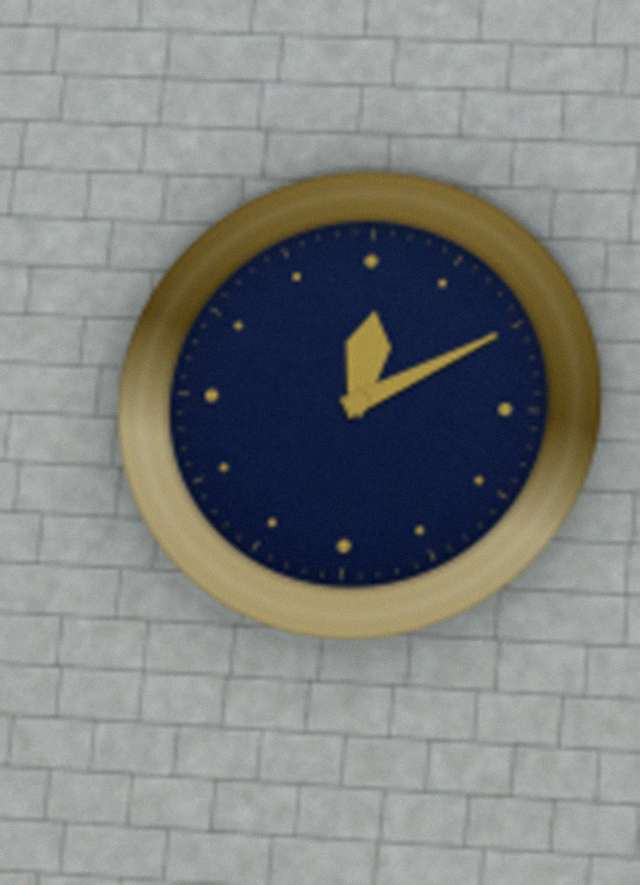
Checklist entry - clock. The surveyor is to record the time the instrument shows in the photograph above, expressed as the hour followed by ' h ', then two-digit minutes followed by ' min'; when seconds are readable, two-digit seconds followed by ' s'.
12 h 10 min
